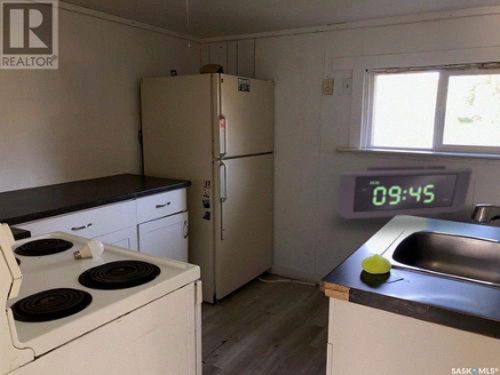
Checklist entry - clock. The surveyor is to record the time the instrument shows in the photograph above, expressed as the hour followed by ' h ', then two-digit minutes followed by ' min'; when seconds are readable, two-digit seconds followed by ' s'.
9 h 45 min
